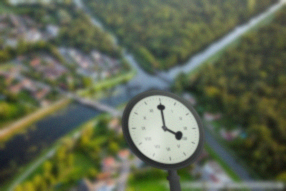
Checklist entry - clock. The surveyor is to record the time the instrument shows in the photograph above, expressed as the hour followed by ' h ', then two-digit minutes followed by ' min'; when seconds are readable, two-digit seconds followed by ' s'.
4 h 00 min
